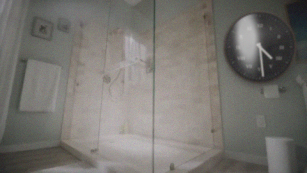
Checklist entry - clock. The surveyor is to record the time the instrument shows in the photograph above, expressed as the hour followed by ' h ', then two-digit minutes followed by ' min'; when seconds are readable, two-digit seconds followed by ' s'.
4 h 29 min
